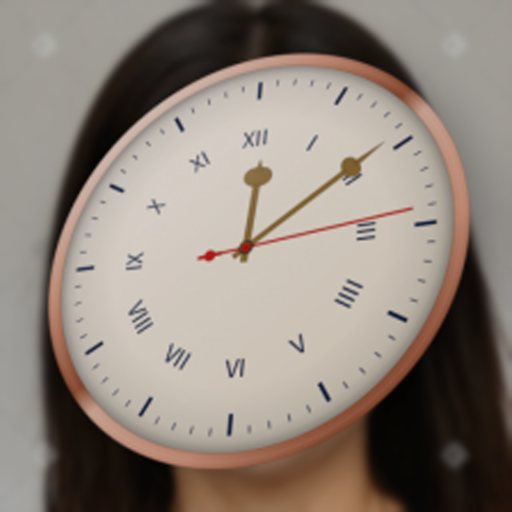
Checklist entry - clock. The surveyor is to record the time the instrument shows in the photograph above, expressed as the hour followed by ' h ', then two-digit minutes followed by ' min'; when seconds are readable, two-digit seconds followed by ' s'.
12 h 09 min 14 s
